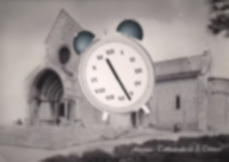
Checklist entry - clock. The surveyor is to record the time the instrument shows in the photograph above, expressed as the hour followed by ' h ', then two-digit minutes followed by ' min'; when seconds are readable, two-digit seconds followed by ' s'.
11 h 27 min
